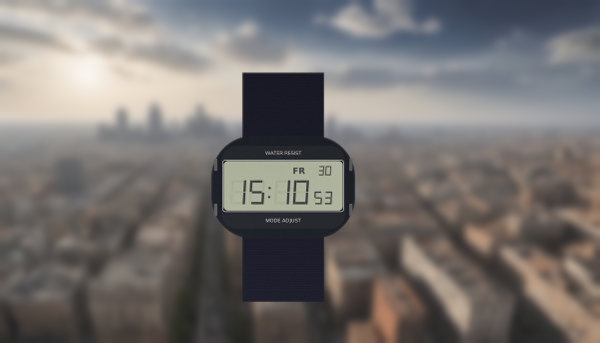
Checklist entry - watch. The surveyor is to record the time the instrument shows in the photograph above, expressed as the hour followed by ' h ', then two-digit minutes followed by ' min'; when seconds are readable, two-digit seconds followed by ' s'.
15 h 10 min 53 s
